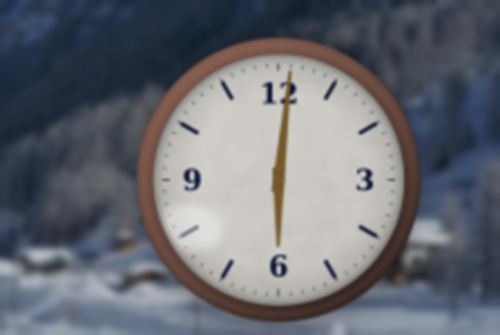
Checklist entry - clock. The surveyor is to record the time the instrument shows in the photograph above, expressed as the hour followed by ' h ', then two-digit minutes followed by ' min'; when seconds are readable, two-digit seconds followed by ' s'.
6 h 01 min
